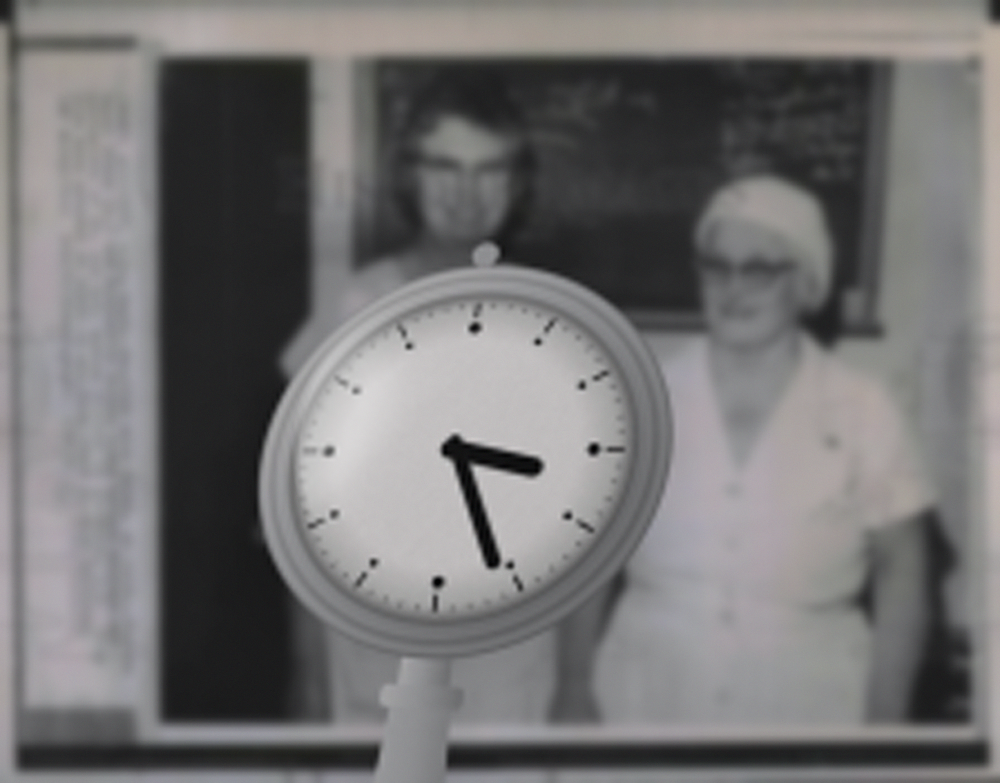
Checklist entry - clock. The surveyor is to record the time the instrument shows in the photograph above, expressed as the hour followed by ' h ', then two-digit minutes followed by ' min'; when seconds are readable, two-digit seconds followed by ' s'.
3 h 26 min
